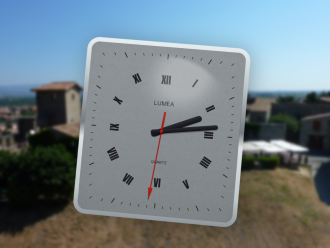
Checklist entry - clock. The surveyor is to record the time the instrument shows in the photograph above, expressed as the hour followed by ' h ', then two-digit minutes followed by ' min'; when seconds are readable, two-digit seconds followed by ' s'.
2 h 13 min 31 s
